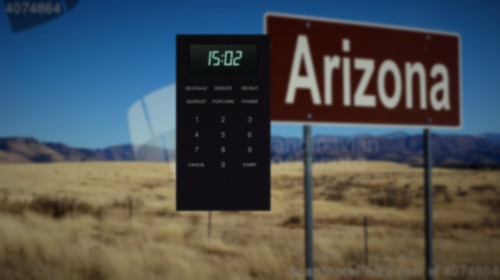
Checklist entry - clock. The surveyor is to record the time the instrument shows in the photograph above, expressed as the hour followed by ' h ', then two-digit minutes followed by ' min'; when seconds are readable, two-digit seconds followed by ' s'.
15 h 02 min
